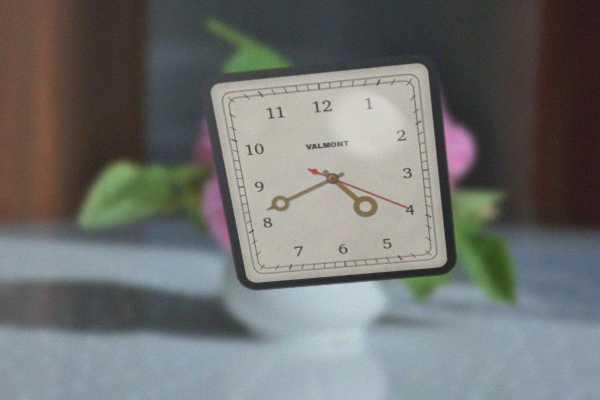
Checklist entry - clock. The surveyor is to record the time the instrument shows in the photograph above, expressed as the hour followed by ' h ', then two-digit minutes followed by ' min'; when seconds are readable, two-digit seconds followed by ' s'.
4 h 41 min 20 s
